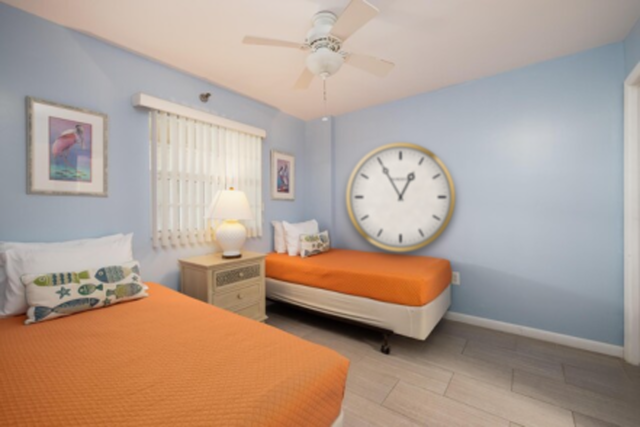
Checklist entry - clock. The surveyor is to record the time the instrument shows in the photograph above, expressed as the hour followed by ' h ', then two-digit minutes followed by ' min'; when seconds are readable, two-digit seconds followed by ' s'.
12 h 55 min
